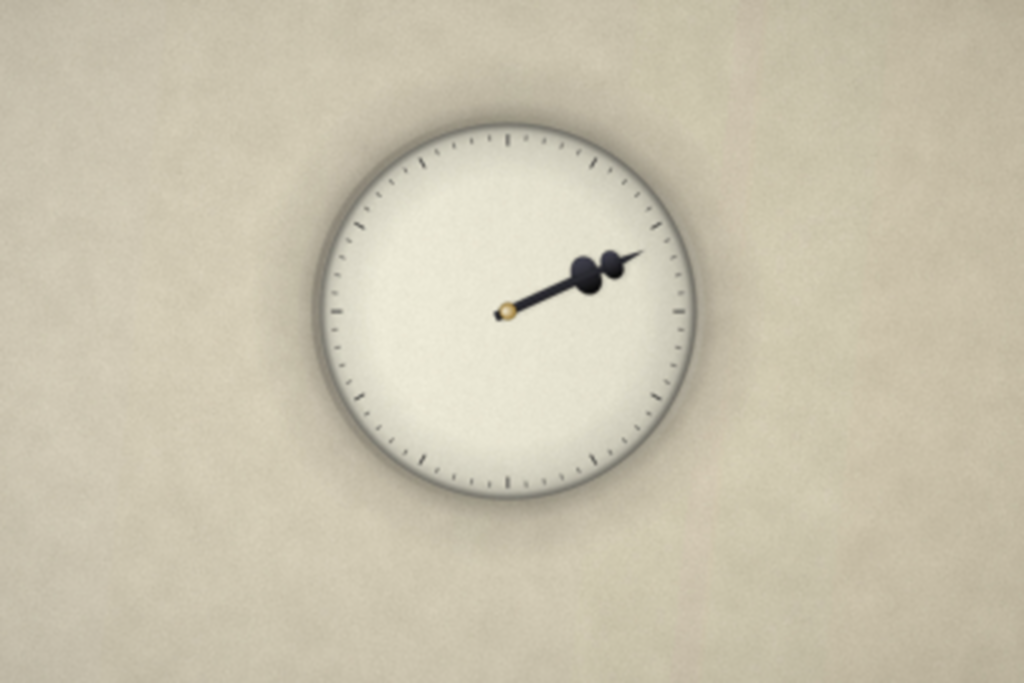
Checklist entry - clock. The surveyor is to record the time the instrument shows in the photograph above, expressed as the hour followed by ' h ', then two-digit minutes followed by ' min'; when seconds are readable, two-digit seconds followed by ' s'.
2 h 11 min
